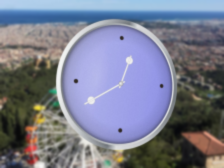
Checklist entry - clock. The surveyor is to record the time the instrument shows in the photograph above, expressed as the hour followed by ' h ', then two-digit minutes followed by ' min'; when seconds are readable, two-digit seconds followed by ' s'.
12 h 40 min
